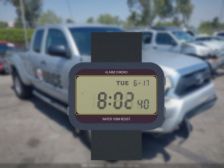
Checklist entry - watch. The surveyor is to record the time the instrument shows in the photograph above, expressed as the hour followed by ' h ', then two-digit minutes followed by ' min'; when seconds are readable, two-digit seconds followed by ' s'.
8 h 02 min 40 s
